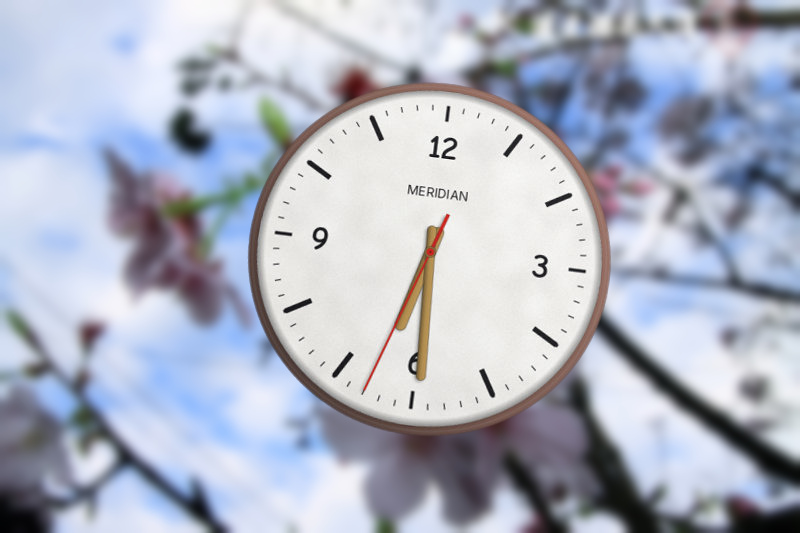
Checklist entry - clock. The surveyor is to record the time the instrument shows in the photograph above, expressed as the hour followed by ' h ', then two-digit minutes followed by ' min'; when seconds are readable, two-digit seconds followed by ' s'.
6 h 29 min 33 s
